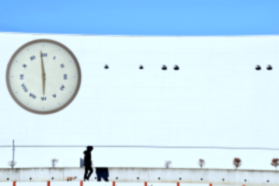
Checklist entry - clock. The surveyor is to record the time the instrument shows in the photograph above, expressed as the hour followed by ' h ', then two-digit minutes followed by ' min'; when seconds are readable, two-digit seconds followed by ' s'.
5 h 59 min
